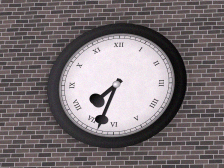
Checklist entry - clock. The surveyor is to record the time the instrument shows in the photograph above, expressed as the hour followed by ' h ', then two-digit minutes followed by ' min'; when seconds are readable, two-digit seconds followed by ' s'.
7 h 33 min
